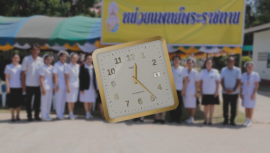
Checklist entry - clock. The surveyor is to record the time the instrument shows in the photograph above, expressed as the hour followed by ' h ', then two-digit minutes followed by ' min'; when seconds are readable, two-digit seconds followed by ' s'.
12 h 24 min
